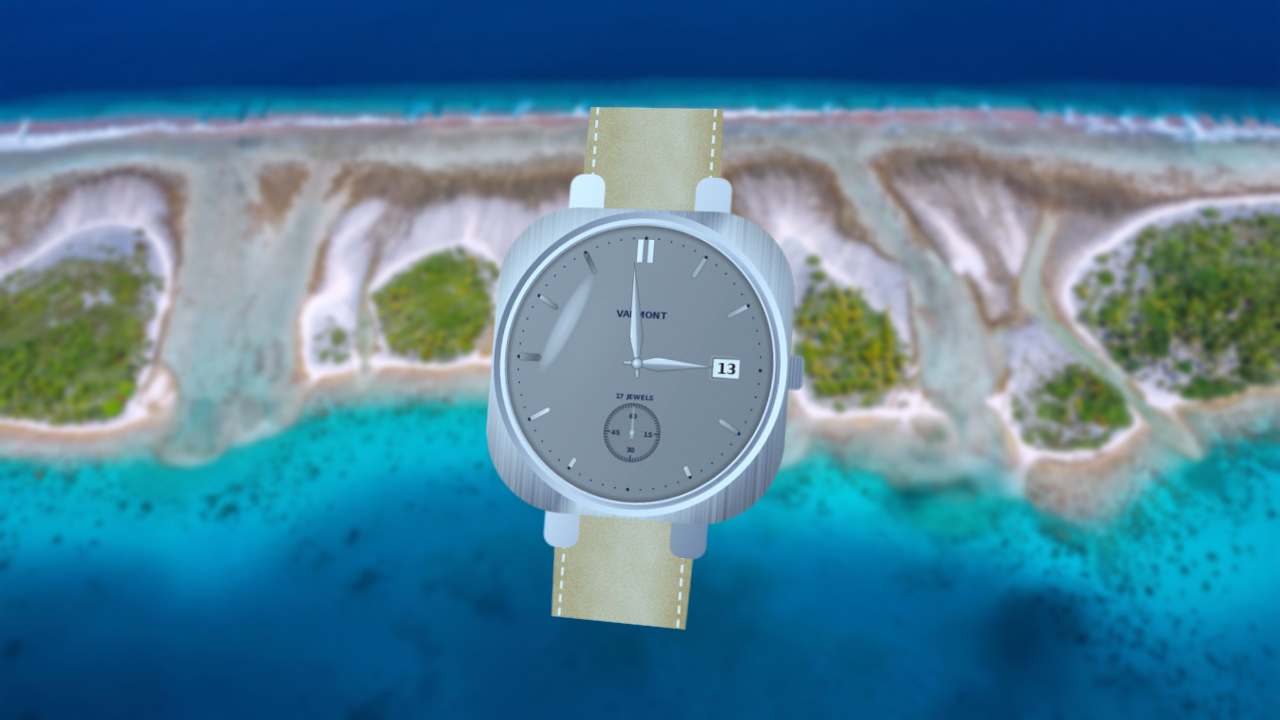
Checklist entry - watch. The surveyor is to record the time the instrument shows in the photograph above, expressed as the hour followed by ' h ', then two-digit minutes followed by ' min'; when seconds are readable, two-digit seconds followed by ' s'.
2 h 59 min
